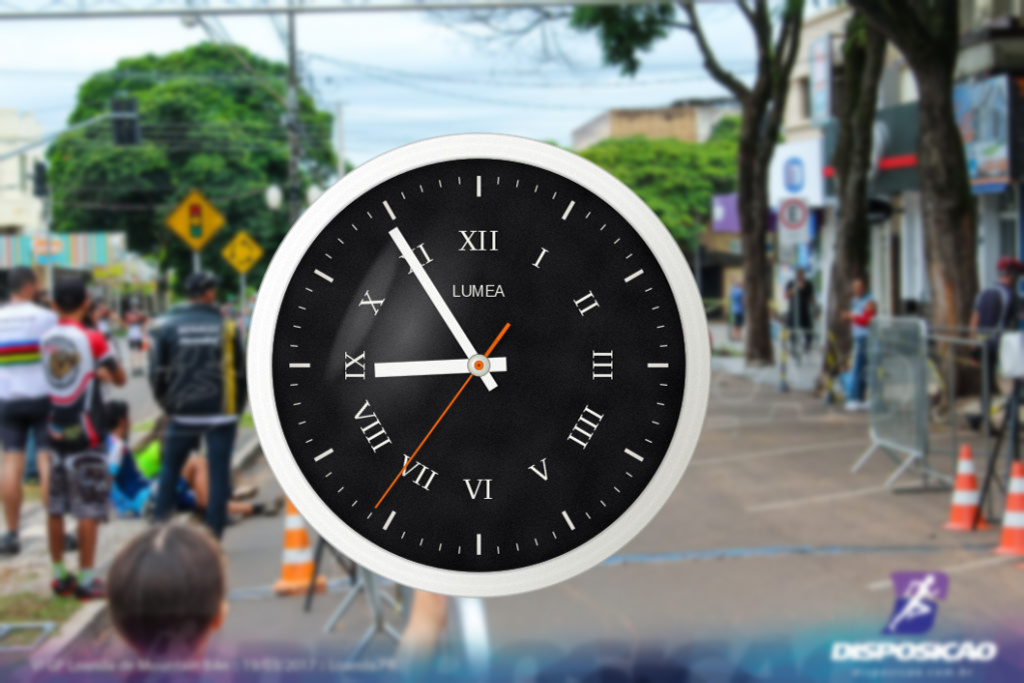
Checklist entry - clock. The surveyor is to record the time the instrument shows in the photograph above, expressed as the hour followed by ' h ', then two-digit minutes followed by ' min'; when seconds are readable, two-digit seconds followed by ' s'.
8 h 54 min 36 s
